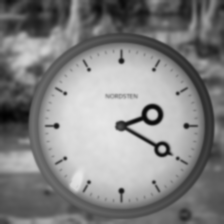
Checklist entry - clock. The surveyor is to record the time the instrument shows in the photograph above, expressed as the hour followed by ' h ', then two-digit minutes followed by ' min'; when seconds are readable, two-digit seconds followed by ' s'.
2 h 20 min
